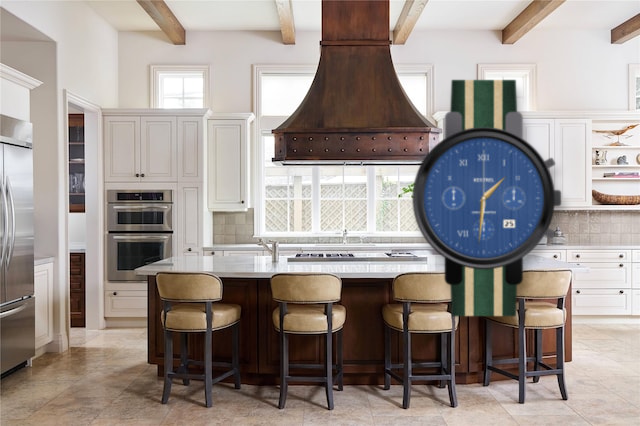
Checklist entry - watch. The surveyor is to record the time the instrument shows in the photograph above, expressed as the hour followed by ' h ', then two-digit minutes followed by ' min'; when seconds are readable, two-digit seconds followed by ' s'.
1 h 31 min
